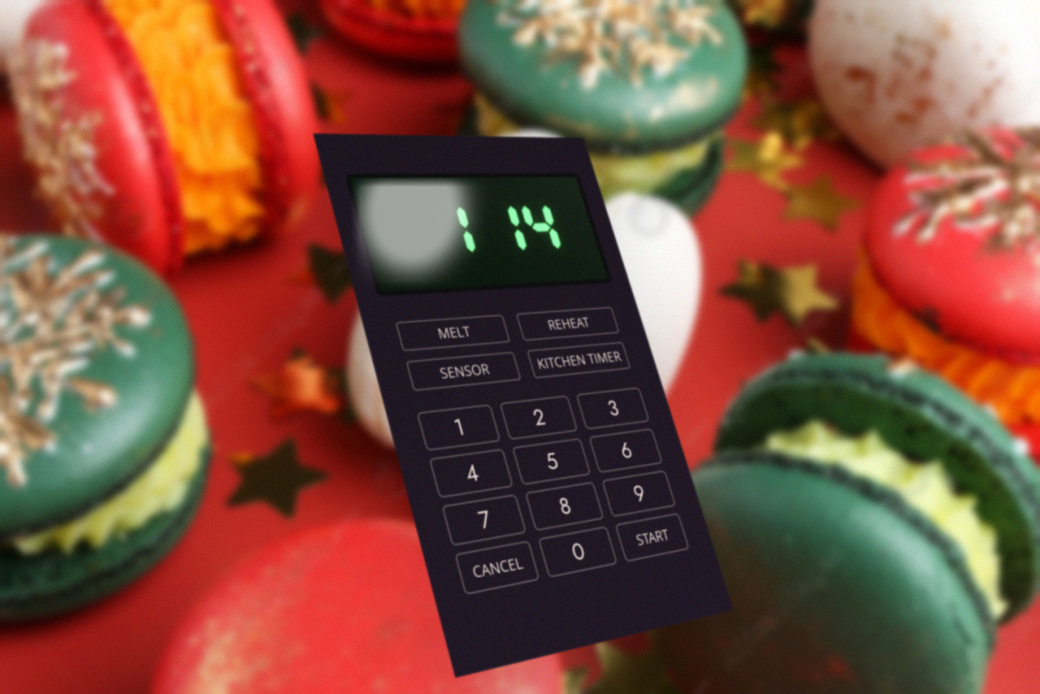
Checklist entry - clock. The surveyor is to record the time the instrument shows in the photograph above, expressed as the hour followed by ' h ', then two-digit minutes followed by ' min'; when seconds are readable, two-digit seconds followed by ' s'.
1 h 14 min
